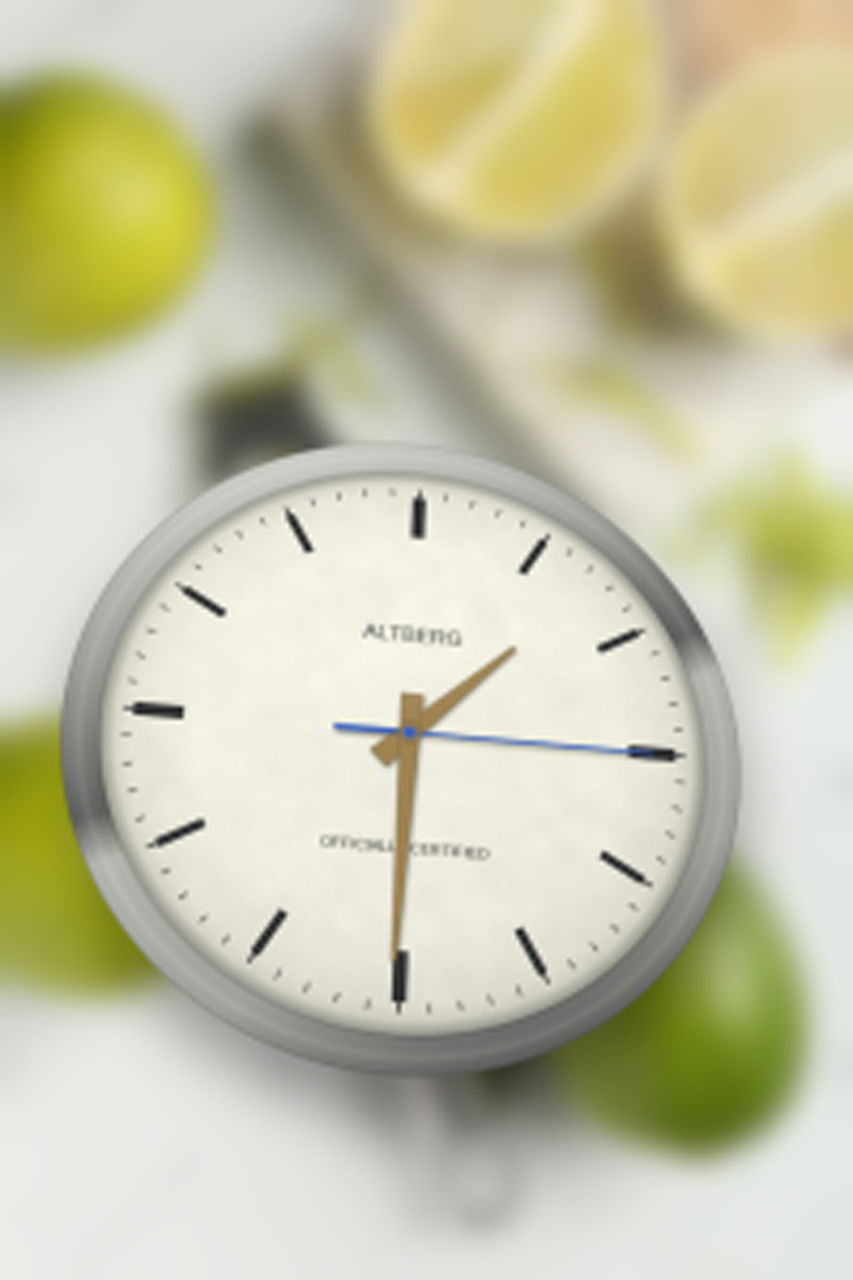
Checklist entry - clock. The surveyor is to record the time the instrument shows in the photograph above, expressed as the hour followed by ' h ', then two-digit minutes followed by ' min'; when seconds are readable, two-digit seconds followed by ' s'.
1 h 30 min 15 s
